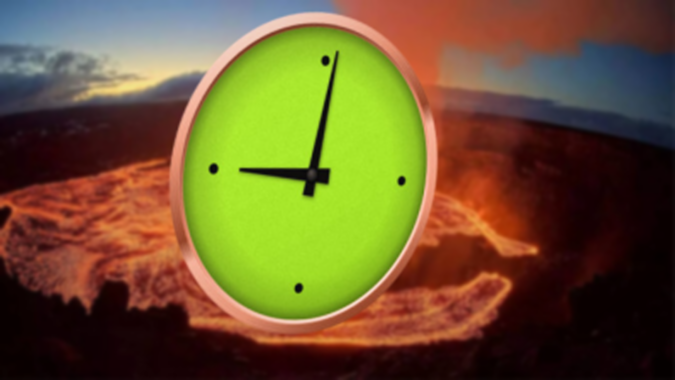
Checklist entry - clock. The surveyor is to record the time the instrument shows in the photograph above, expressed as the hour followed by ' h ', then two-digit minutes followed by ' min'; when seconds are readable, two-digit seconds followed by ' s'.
9 h 01 min
